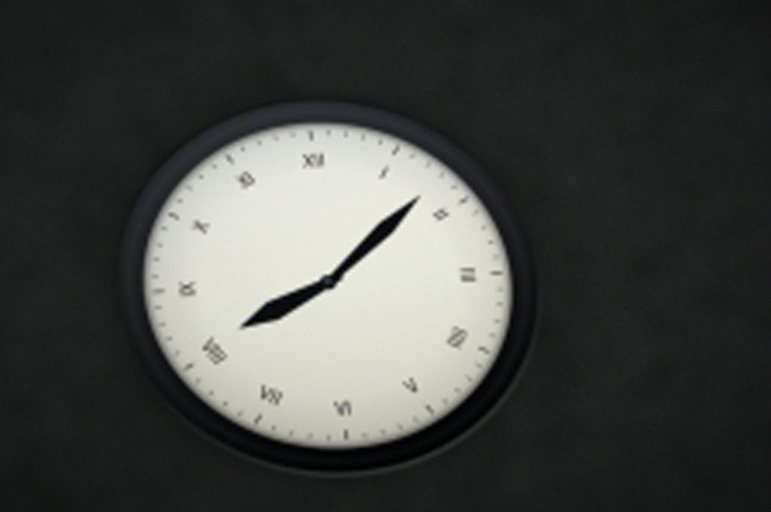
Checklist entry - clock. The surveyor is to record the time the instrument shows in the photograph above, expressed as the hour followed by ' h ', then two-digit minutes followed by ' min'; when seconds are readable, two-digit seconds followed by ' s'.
8 h 08 min
